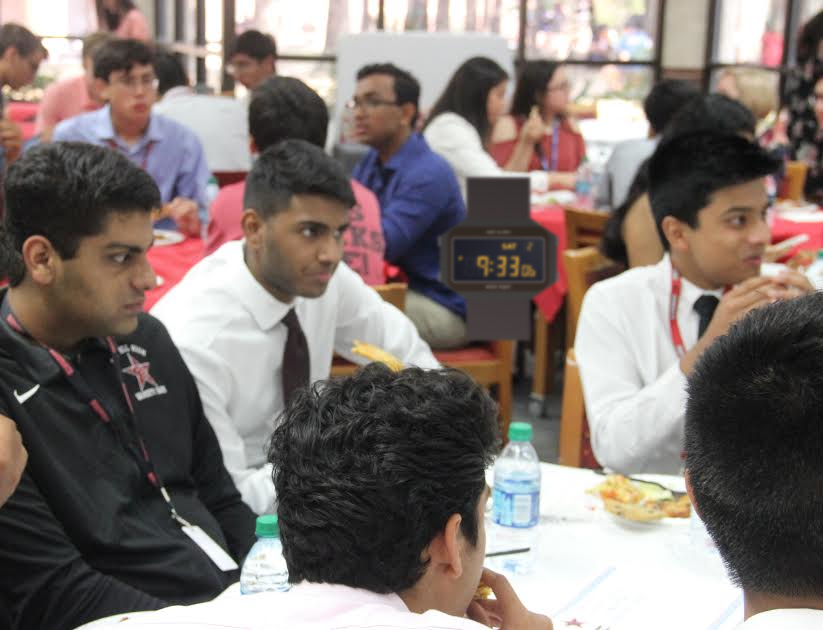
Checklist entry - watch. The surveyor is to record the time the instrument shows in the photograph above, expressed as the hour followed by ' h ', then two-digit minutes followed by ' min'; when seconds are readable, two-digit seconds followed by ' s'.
9 h 33 min
